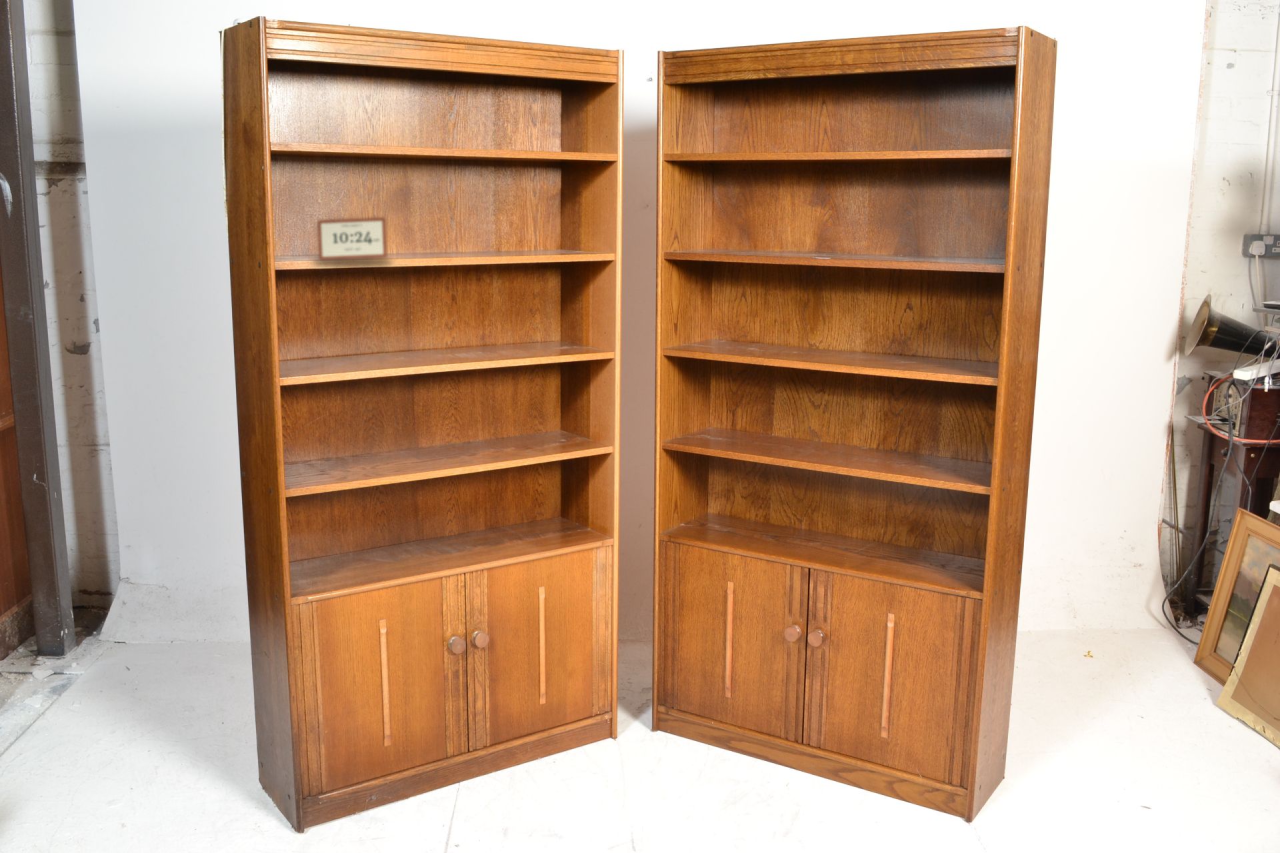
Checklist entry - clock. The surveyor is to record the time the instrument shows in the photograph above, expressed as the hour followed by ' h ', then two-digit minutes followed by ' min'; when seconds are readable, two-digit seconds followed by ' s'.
10 h 24 min
